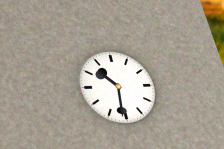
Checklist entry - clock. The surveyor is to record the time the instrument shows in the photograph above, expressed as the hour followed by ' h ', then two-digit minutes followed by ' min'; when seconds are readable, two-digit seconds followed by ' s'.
10 h 31 min
